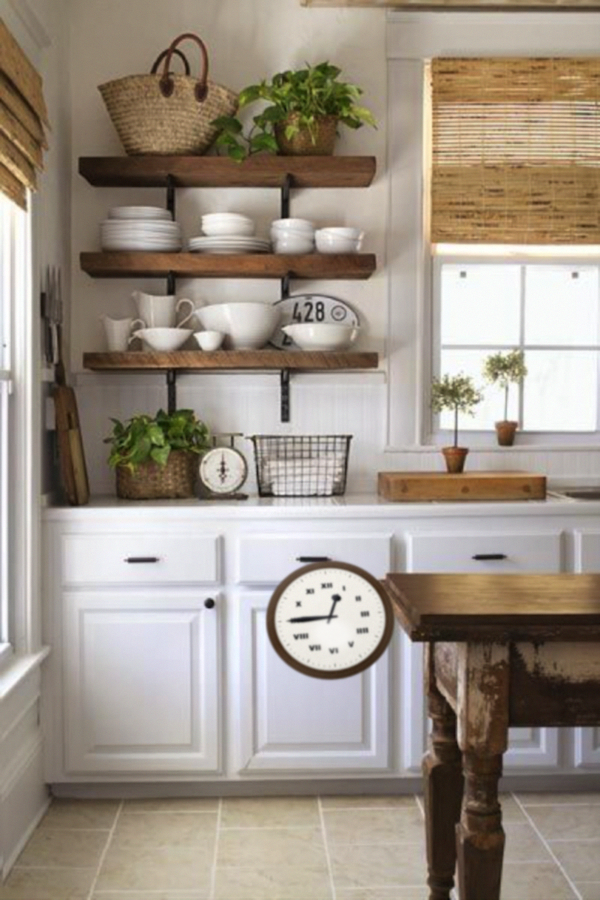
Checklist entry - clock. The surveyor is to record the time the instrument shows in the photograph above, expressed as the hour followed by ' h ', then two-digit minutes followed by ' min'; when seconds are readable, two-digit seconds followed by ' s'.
12 h 45 min
